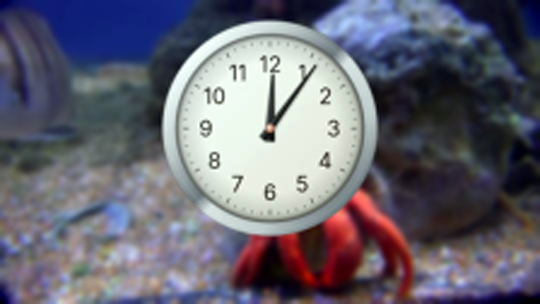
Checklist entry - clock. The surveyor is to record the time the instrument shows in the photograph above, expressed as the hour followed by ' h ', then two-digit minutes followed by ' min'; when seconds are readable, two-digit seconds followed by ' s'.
12 h 06 min
